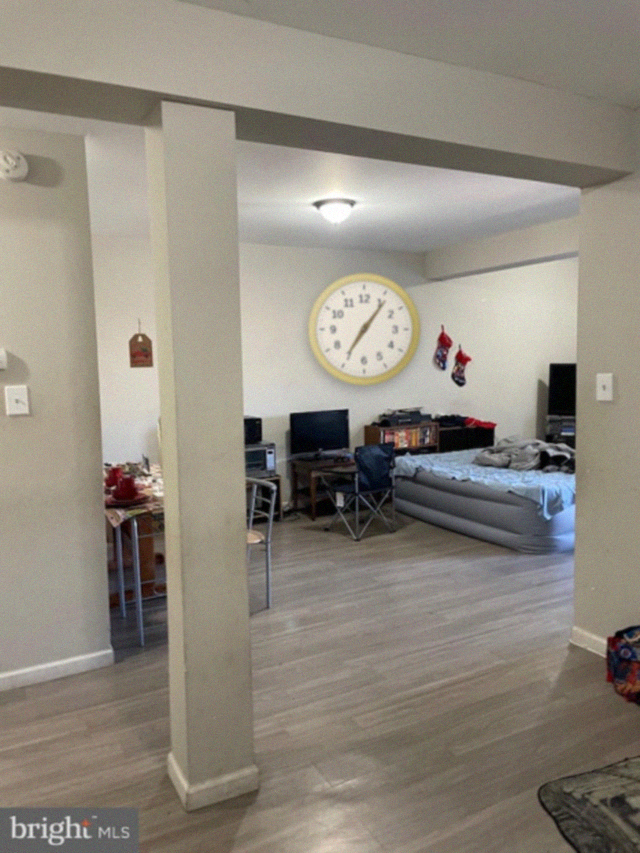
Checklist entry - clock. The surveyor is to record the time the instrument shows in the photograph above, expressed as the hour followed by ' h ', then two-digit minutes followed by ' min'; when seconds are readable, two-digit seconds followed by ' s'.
7 h 06 min
